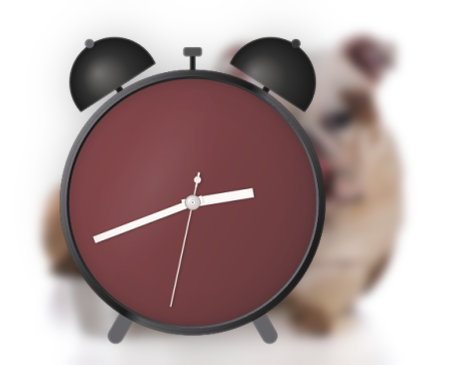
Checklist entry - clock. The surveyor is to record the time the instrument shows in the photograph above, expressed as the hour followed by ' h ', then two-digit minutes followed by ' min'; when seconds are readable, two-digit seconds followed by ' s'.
2 h 41 min 32 s
